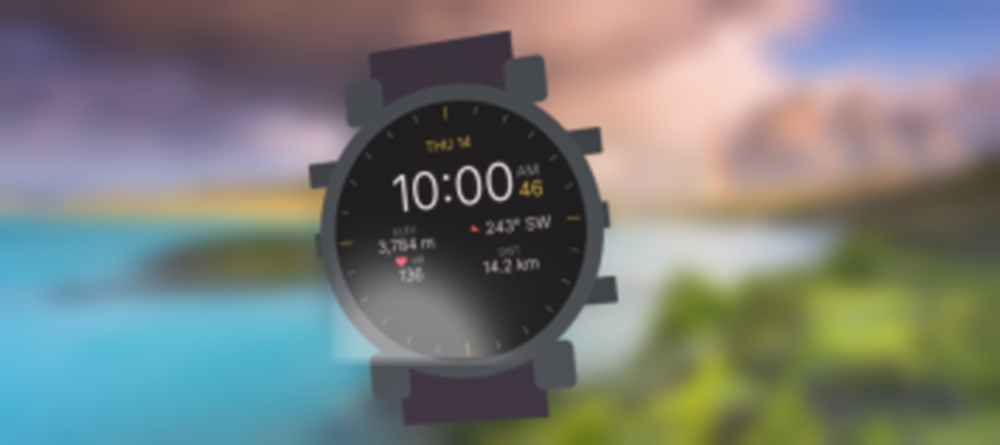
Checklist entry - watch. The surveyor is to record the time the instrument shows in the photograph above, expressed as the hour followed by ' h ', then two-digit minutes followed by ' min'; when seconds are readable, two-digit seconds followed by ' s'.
10 h 00 min
